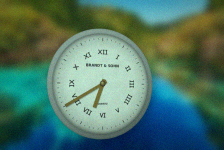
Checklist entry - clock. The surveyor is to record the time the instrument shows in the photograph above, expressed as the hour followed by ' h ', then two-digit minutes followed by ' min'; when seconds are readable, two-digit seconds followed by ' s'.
6 h 40 min
